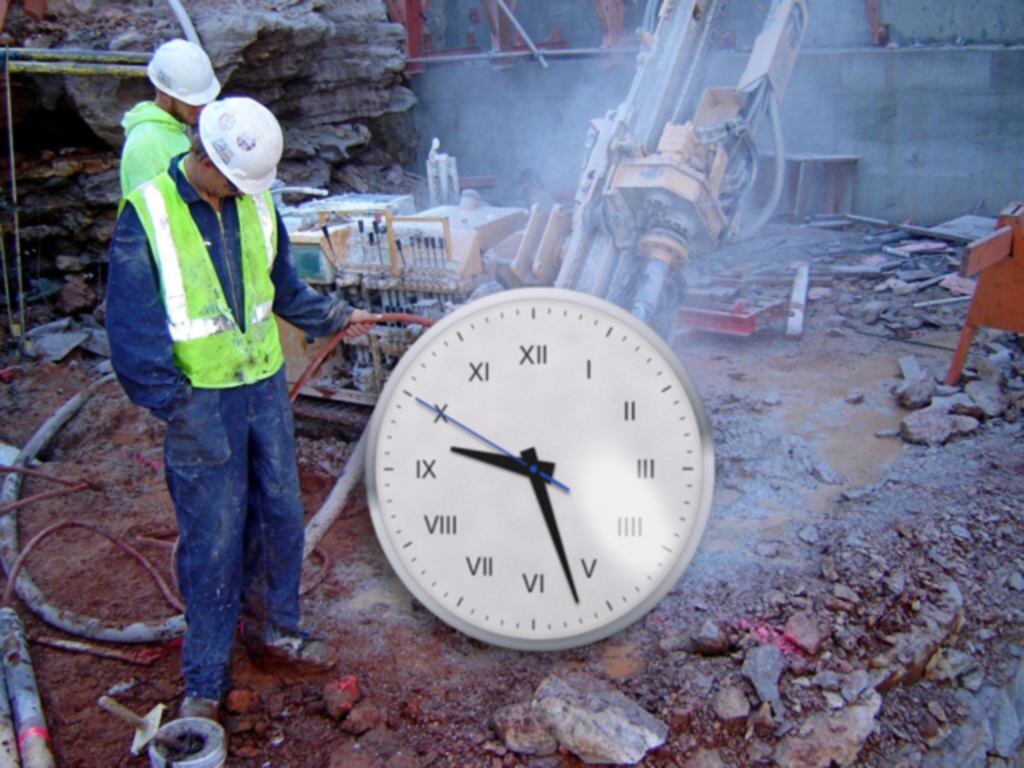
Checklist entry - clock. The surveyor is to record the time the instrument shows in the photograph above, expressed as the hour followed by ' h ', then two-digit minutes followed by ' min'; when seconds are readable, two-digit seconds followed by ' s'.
9 h 26 min 50 s
